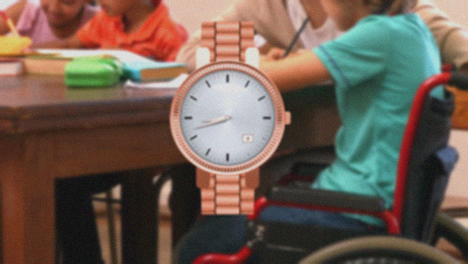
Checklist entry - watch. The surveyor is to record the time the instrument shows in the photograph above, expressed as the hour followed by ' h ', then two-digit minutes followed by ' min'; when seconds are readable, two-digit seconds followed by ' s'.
8 h 42 min
